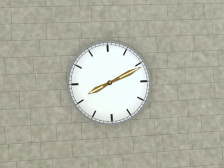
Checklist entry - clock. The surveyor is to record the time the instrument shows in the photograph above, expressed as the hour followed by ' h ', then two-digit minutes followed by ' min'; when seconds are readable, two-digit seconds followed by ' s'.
8 h 11 min
